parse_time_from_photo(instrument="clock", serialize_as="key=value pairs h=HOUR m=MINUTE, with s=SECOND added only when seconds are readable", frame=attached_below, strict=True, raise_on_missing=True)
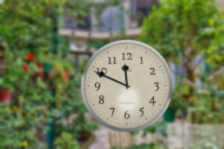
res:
h=11 m=49
